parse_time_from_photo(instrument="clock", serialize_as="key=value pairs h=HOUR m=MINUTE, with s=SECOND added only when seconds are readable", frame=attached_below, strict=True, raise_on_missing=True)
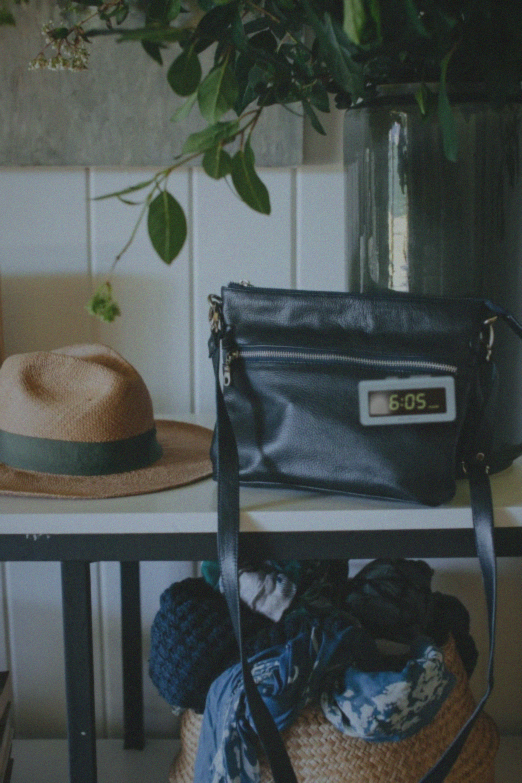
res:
h=6 m=5
